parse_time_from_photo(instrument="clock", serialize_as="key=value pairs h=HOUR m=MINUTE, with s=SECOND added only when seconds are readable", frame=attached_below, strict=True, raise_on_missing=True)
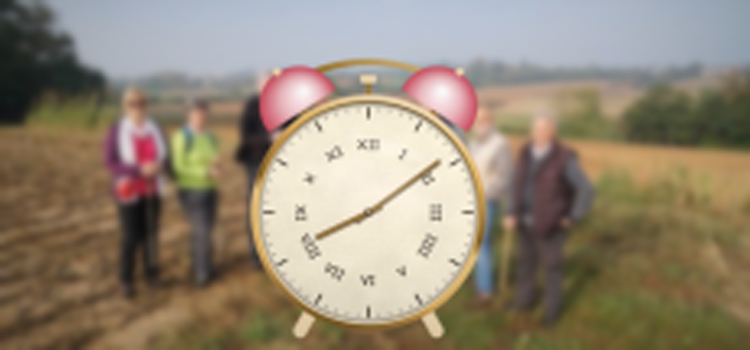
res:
h=8 m=9
